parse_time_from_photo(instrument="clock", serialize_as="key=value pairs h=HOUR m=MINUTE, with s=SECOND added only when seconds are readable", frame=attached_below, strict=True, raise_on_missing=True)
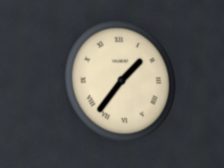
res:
h=1 m=37
